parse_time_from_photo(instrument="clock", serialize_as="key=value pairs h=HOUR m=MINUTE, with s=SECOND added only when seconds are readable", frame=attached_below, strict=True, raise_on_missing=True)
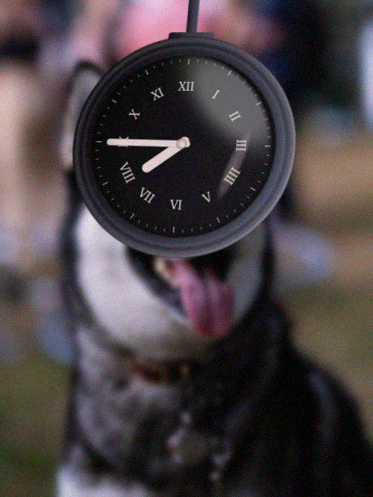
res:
h=7 m=45
